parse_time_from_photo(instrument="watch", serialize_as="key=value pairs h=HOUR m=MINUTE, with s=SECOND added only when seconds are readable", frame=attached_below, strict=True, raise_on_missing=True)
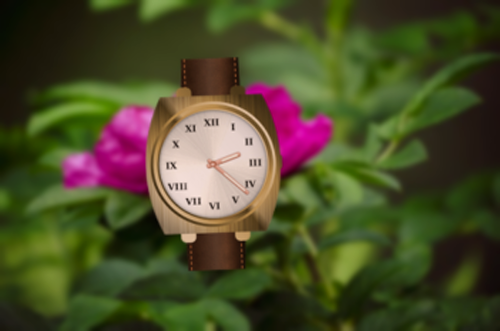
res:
h=2 m=22
